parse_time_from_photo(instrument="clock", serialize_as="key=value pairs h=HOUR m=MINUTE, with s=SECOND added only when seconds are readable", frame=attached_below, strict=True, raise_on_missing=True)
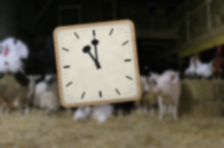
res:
h=11 m=0
